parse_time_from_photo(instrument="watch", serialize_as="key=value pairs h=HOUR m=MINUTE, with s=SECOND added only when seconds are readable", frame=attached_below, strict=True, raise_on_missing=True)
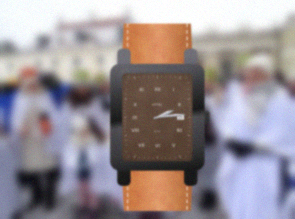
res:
h=2 m=14
